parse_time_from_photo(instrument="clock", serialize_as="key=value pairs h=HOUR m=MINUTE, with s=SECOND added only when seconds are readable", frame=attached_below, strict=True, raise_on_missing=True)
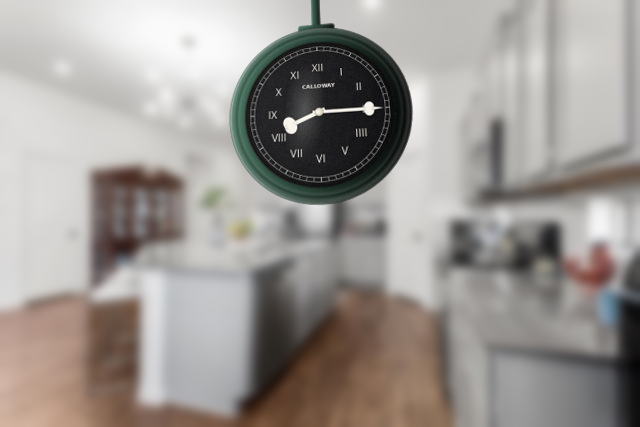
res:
h=8 m=15
